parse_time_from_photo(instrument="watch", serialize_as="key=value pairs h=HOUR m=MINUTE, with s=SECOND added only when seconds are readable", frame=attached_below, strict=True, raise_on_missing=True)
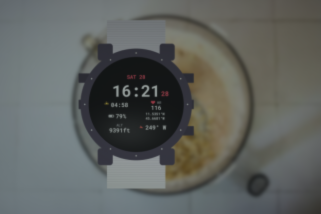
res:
h=16 m=21
